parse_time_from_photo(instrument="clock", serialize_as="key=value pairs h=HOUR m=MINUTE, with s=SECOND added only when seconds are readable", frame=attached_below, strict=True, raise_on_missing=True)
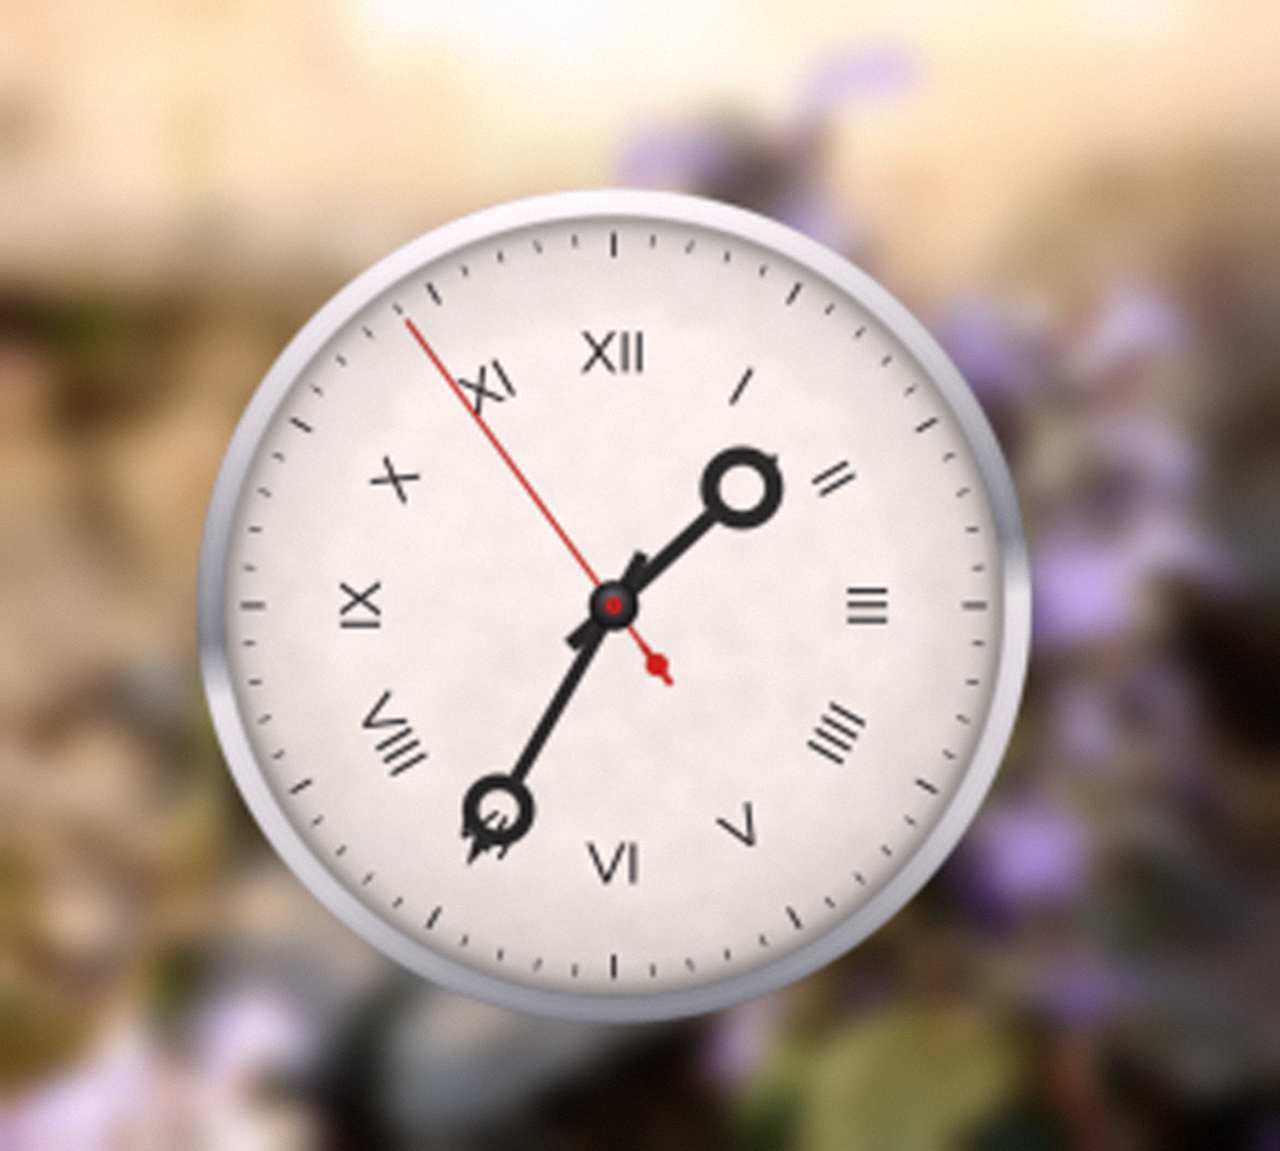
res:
h=1 m=34 s=54
